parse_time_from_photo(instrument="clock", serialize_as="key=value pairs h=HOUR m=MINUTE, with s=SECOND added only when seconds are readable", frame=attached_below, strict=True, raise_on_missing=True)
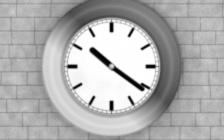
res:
h=10 m=21
